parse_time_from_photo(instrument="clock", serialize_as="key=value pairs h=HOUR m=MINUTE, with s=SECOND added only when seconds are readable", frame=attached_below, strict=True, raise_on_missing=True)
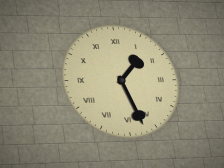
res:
h=1 m=27
